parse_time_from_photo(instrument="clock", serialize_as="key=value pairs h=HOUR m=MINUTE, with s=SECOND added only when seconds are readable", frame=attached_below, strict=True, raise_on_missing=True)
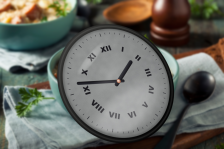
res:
h=1 m=47
